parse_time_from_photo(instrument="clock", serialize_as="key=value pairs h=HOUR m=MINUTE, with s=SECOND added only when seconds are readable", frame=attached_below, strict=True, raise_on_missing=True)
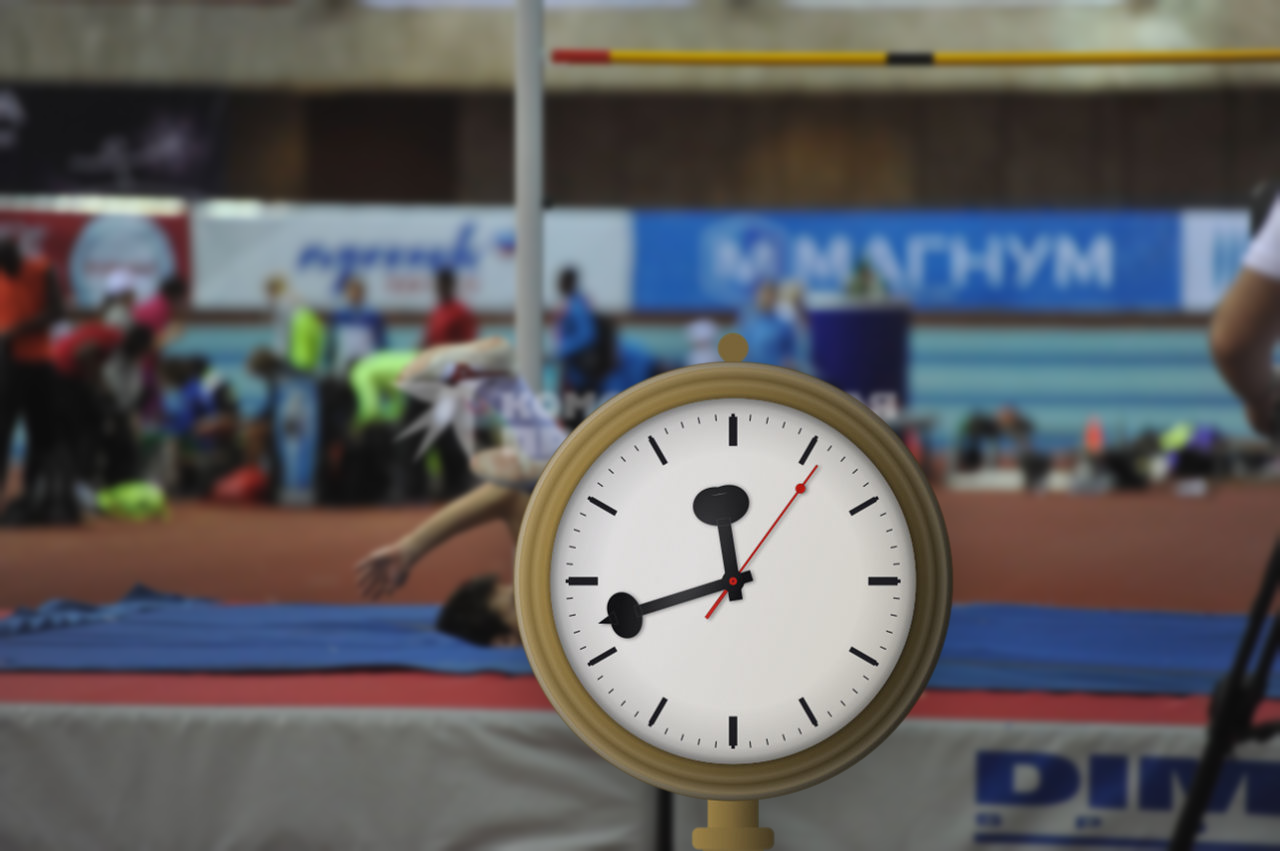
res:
h=11 m=42 s=6
